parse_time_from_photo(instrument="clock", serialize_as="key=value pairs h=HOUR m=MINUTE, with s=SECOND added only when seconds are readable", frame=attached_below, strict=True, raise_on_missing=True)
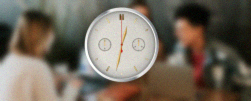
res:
h=12 m=32
